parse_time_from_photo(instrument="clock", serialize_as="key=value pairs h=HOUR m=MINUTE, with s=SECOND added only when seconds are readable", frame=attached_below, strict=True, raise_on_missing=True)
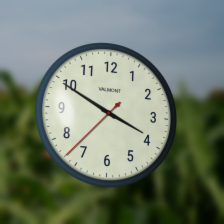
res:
h=3 m=49 s=37
